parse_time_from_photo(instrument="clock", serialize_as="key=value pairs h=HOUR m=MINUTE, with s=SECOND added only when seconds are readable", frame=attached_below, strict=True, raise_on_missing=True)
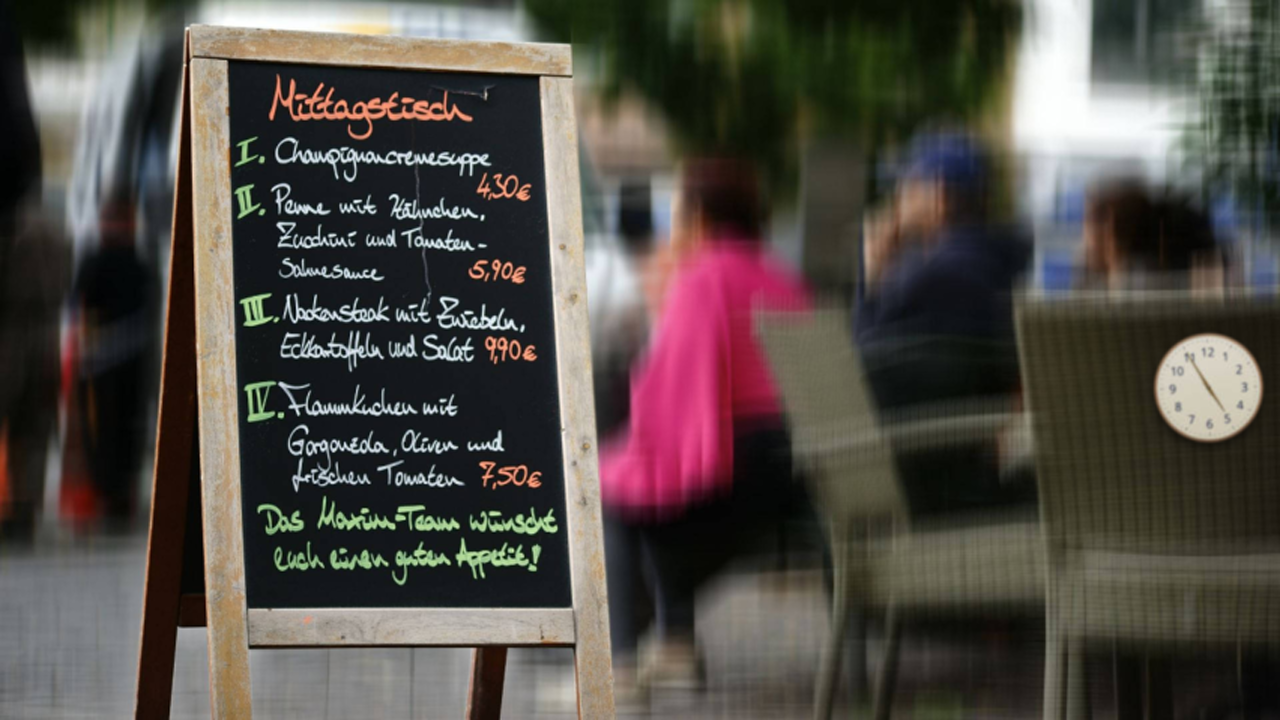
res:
h=4 m=55
